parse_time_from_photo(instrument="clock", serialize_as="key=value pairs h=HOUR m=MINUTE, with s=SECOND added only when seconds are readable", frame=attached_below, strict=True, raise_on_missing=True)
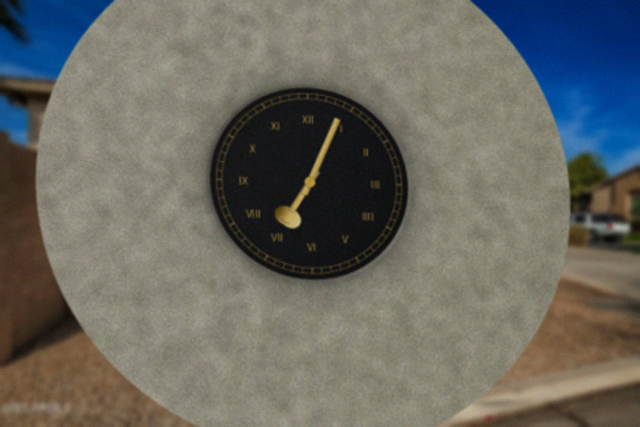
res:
h=7 m=4
